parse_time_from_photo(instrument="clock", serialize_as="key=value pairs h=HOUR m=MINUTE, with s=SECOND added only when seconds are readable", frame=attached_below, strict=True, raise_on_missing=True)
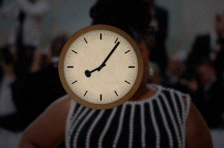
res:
h=8 m=6
